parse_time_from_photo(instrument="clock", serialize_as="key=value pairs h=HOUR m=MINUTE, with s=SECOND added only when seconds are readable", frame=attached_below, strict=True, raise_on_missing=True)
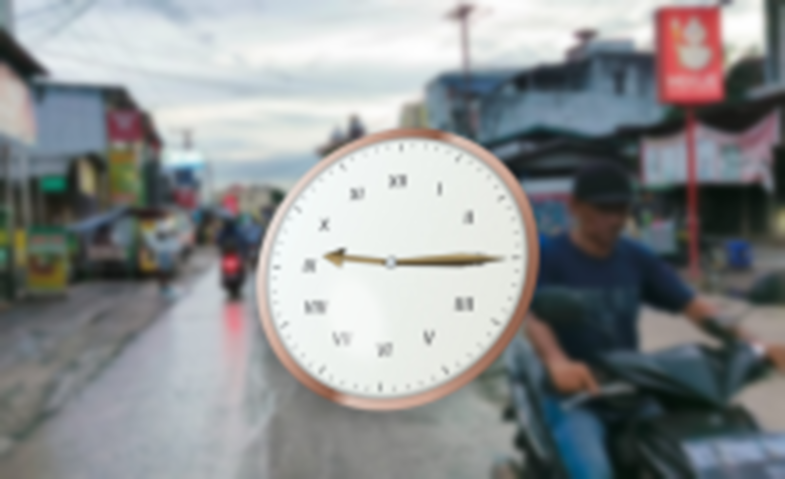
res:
h=9 m=15
